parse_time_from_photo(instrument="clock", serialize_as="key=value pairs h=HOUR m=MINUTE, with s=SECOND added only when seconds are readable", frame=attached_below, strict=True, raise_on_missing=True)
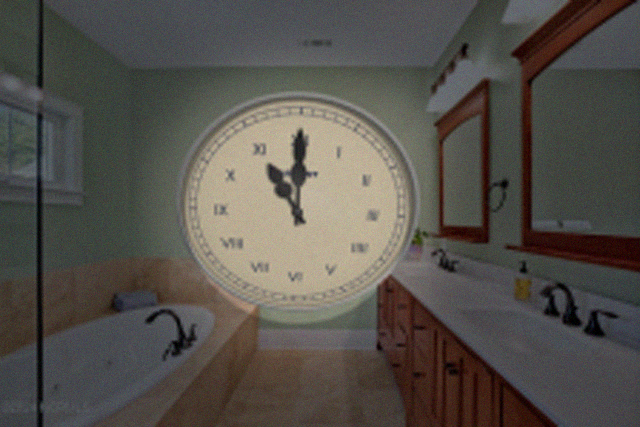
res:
h=11 m=0
